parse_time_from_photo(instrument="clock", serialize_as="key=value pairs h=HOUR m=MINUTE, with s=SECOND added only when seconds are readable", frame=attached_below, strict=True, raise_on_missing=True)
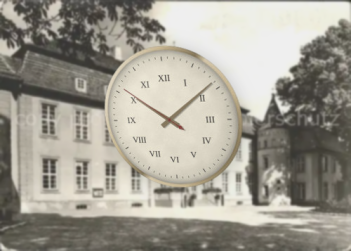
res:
h=10 m=8 s=51
